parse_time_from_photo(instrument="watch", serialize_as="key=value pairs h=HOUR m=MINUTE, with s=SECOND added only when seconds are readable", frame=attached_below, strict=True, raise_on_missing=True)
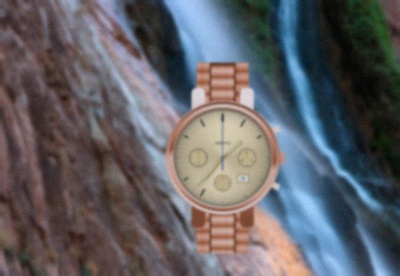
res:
h=1 m=37
